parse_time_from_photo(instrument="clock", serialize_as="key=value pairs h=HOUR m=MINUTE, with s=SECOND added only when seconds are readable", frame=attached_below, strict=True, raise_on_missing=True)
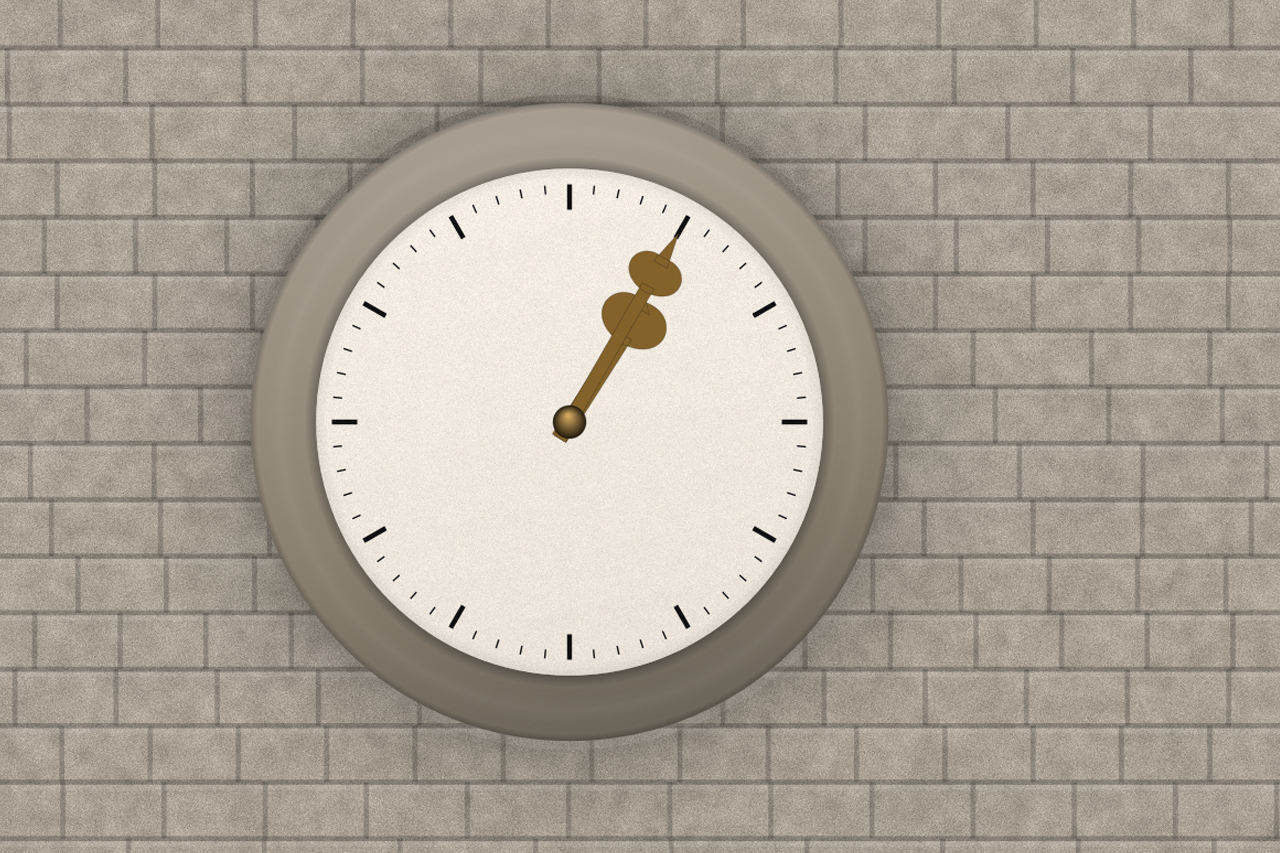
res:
h=1 m=5
